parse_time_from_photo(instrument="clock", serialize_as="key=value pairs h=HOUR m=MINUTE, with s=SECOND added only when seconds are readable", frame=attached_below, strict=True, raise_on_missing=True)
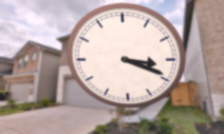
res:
h=3 m=19
